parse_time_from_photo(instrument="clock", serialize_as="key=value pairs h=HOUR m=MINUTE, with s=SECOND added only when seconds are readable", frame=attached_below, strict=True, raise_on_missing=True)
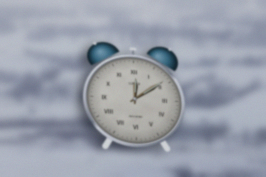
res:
h=12 m=9
